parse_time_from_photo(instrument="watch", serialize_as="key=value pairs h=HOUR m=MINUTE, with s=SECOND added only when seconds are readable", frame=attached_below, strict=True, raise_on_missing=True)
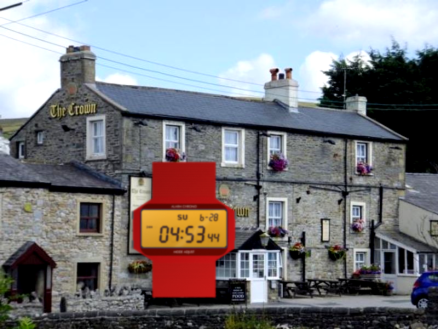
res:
h=4 m=53 s=44
